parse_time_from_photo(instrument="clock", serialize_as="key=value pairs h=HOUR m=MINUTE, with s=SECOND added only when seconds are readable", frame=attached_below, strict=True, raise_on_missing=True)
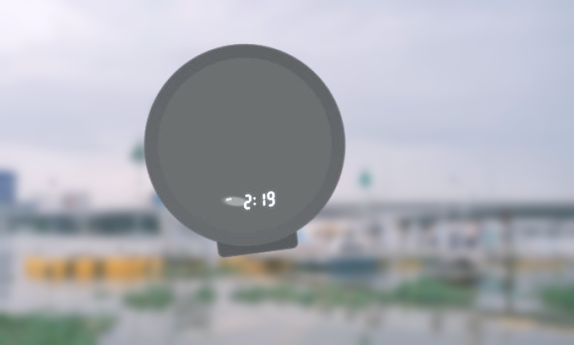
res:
h=2 m=19
